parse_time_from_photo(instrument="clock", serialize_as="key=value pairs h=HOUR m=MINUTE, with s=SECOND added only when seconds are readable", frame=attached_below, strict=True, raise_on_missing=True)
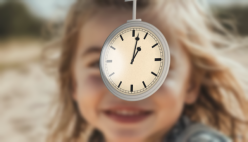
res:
h=1 m=2
